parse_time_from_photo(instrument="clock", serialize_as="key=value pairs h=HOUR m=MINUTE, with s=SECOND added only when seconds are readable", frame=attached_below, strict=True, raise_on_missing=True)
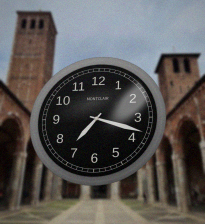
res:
h=7 m=18
